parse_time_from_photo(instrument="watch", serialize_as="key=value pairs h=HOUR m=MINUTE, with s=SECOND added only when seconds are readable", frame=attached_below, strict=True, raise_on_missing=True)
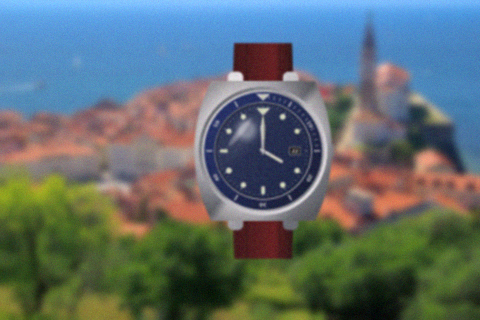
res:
h=4 m=0
